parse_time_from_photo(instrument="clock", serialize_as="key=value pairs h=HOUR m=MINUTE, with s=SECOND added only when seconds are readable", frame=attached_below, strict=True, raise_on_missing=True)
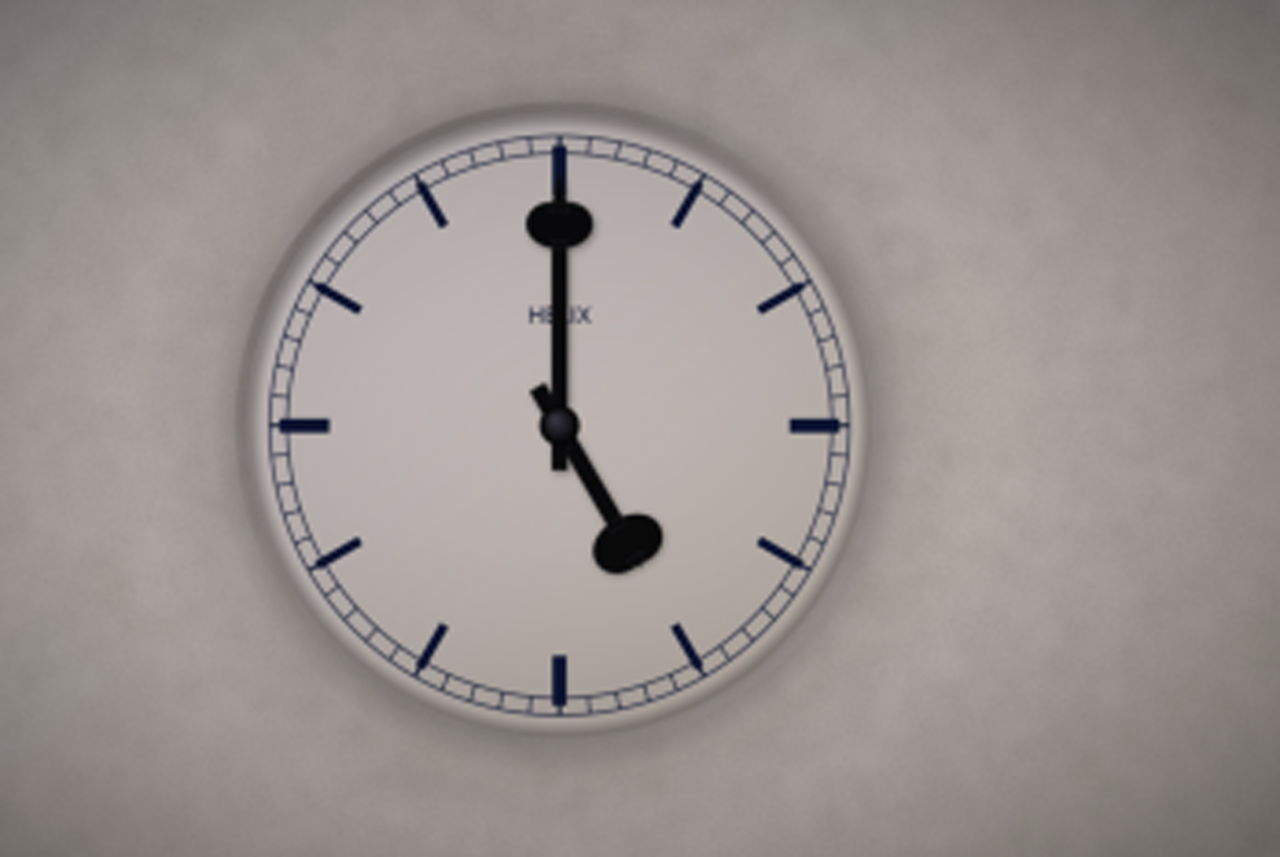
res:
h=5 m=0
